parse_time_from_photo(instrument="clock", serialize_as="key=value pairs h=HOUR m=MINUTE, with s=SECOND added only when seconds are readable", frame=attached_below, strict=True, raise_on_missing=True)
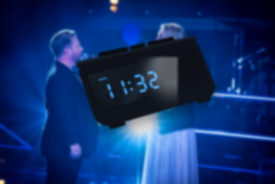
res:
h=11 m=32
